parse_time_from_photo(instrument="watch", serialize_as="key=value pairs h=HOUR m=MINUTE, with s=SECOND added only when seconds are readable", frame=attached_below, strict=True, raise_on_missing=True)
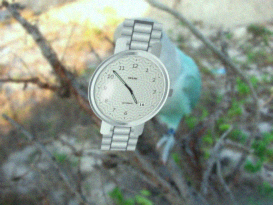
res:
h=4 m=52
